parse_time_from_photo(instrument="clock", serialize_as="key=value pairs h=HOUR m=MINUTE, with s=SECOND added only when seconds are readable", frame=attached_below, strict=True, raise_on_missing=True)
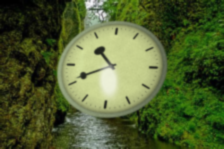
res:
h=10 m=41
